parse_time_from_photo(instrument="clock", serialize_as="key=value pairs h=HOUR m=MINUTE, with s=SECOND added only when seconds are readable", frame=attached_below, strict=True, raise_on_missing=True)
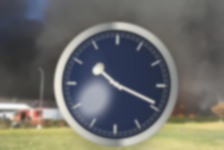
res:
h=10 m=19
